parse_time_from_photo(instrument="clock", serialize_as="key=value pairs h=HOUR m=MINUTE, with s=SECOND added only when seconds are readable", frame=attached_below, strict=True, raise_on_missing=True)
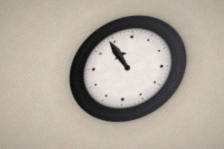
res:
h=10 m=54
